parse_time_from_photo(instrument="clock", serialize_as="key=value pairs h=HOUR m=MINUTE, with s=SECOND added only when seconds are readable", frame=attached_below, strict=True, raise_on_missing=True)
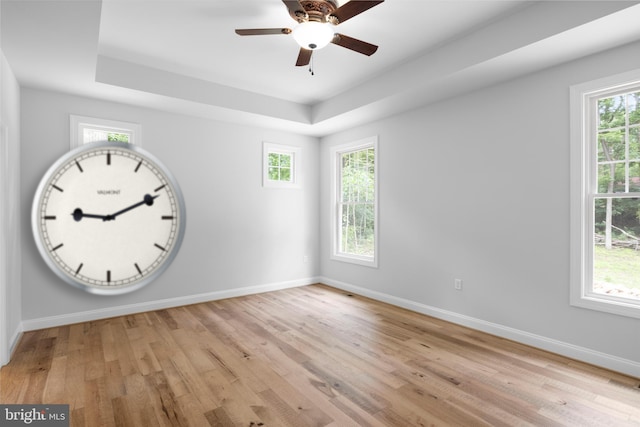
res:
h=9 m=11
